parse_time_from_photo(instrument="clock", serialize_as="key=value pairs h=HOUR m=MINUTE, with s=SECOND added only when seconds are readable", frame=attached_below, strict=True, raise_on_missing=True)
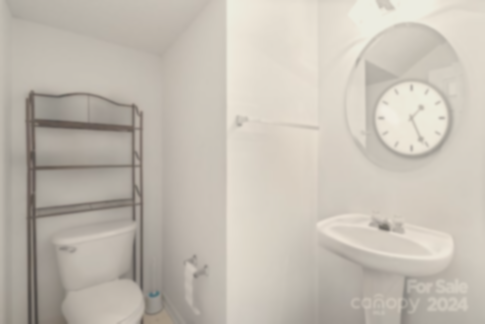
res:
h=1 m=26
